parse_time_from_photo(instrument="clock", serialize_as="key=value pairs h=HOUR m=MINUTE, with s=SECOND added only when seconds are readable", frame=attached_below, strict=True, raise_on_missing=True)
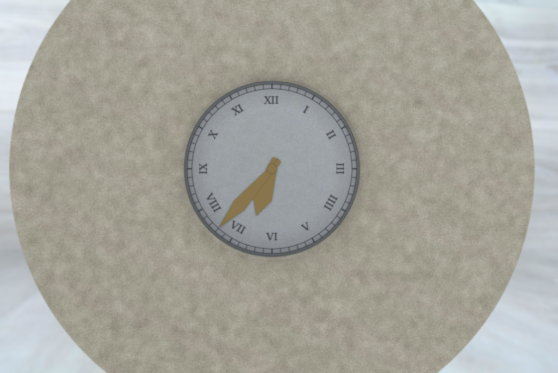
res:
h=6 m=37
